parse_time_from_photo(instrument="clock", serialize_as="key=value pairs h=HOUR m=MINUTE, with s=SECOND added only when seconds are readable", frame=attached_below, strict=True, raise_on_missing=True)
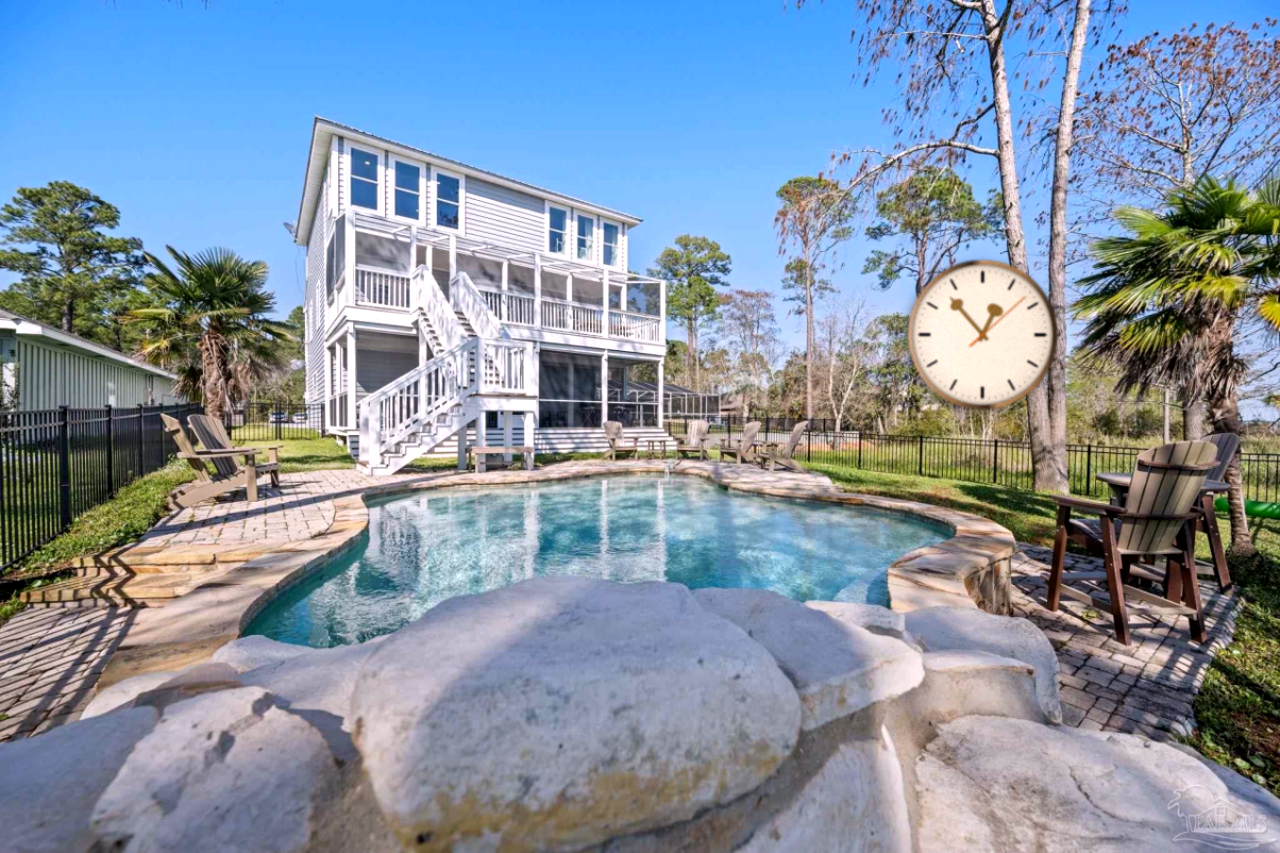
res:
h=12 m=53 s=8
